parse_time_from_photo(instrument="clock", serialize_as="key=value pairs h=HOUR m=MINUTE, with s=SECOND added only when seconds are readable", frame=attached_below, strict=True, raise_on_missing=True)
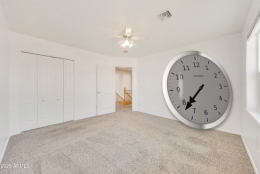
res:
h=7 m=38
